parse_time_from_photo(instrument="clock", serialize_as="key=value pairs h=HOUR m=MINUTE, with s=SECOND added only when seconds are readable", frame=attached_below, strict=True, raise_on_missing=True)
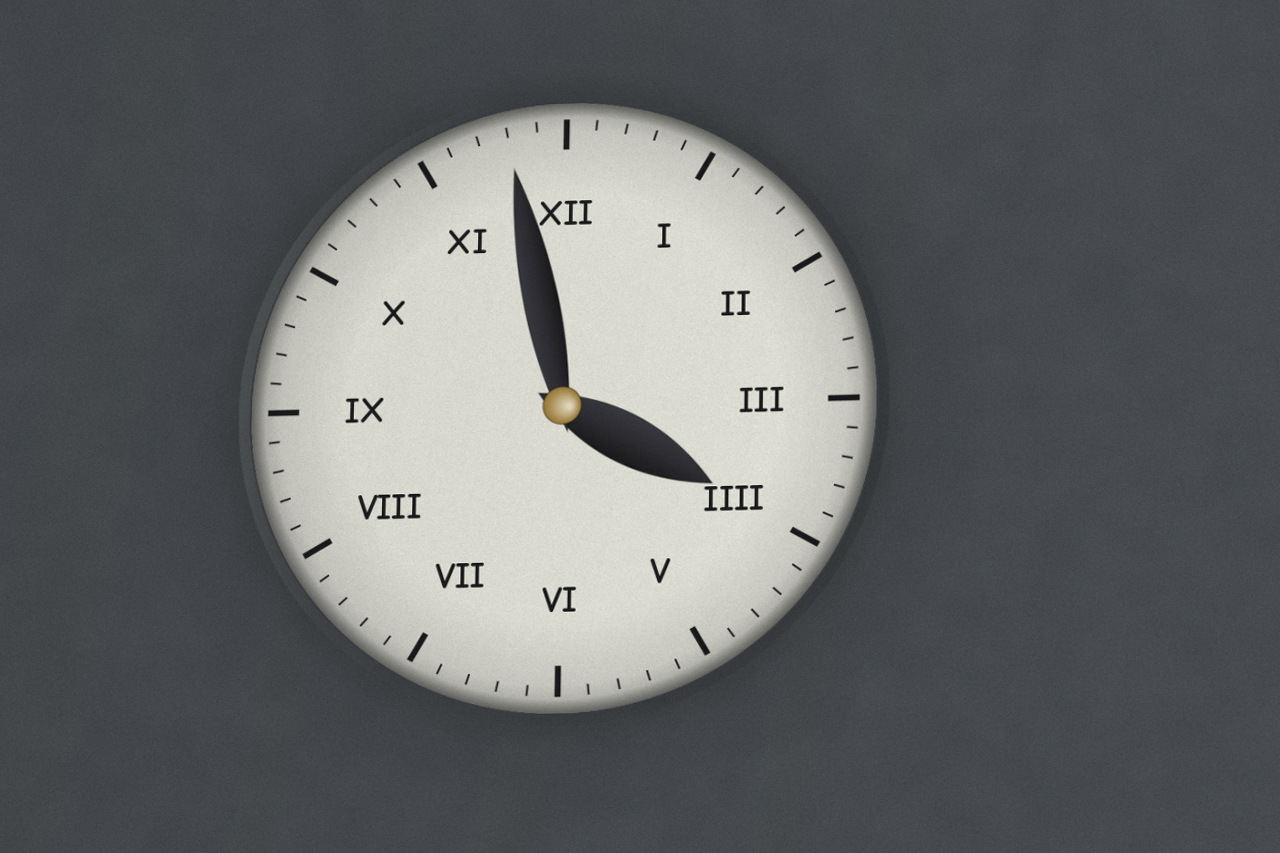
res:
h=3 m=58
